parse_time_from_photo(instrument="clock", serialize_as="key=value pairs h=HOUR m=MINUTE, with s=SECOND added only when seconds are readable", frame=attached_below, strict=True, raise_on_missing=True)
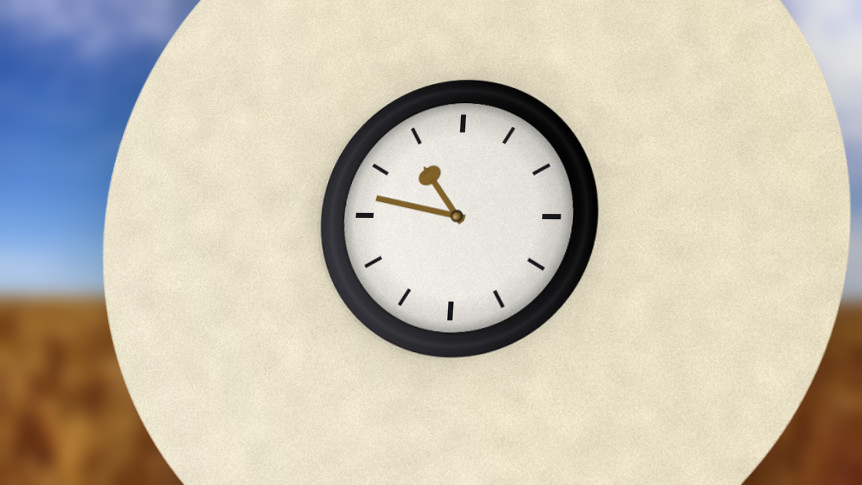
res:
h=10 m=47
